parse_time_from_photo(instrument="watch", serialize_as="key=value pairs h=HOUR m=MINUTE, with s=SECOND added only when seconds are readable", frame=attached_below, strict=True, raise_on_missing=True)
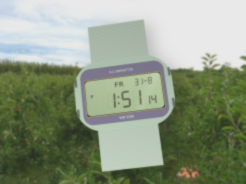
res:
h=1 m=51 s=14
